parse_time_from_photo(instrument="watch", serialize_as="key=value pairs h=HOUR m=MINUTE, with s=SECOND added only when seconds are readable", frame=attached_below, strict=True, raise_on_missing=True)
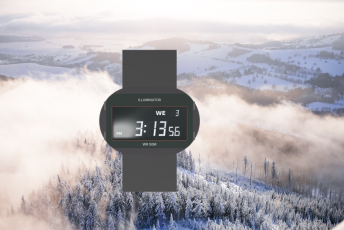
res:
h=3 m=13 s=56
